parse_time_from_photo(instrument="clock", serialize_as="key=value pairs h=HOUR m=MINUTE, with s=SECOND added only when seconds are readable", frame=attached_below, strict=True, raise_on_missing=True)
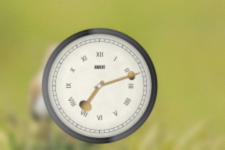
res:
h=7 m=12
